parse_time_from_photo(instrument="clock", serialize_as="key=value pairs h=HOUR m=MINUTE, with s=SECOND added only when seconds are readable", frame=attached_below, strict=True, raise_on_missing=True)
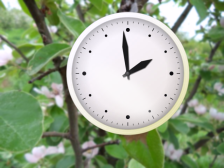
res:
h=1 m=59
